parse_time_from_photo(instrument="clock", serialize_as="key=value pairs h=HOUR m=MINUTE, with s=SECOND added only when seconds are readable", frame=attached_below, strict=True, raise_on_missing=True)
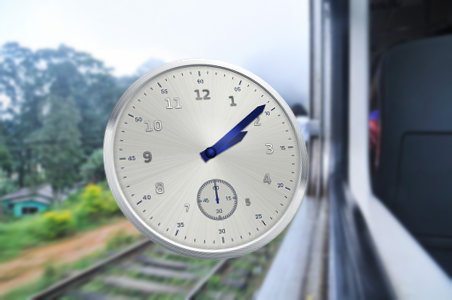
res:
h=2 m=9
